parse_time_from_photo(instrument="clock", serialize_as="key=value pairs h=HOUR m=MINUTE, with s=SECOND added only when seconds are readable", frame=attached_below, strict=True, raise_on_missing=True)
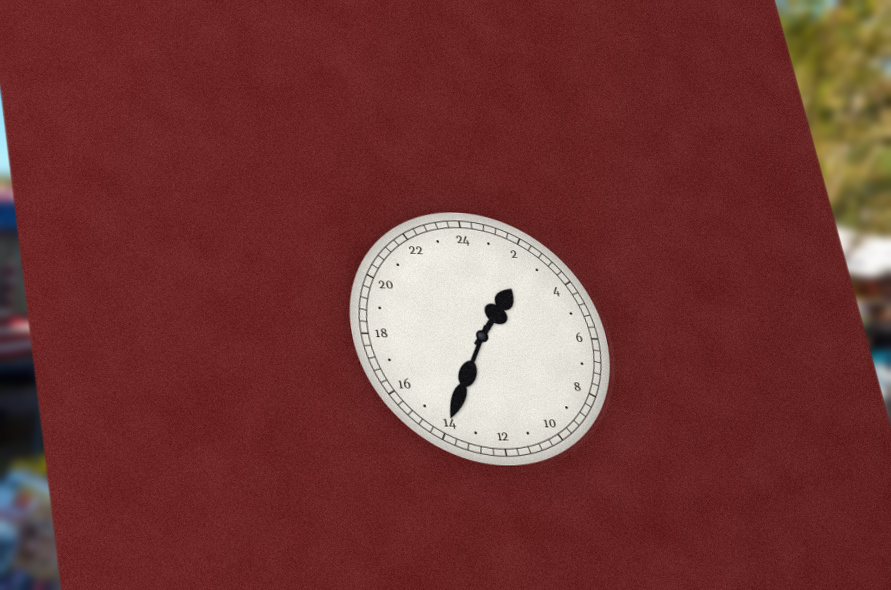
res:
h=2 m=35
